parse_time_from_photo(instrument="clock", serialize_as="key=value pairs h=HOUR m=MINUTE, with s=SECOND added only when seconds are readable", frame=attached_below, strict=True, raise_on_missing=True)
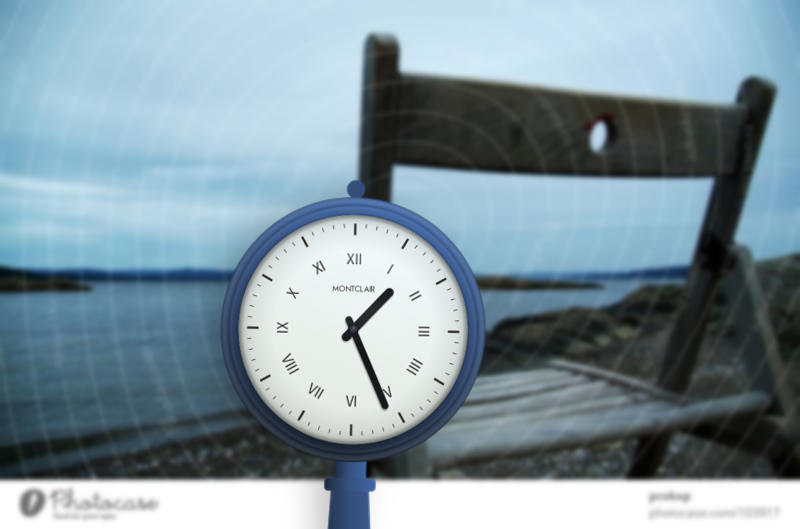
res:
h=1 m=26
